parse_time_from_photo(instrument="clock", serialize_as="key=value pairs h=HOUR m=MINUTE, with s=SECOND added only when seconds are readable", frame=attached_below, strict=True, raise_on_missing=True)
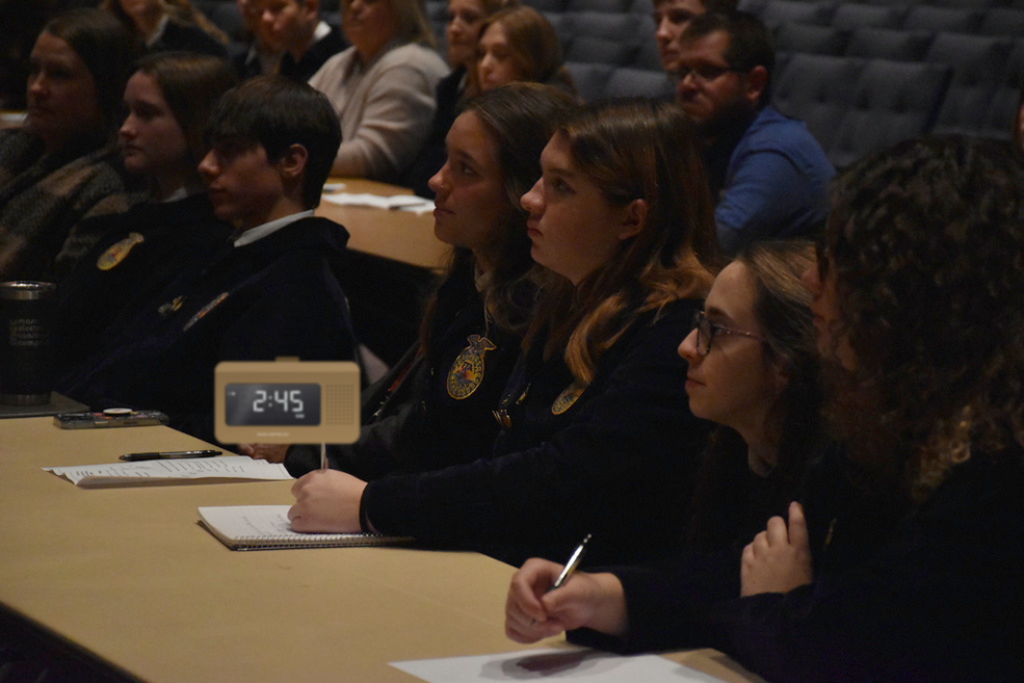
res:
h=2 m=45
